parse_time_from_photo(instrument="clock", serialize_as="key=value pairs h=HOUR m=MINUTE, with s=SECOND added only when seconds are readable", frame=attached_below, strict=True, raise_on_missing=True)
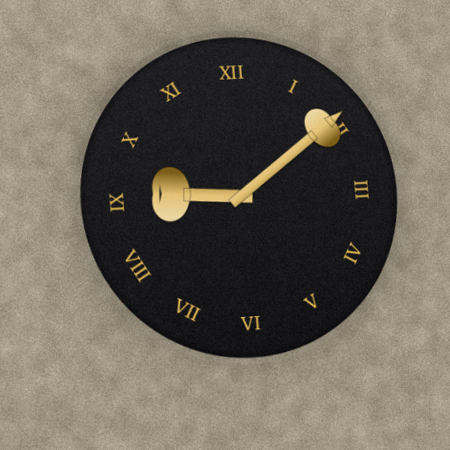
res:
h=9 m=9
